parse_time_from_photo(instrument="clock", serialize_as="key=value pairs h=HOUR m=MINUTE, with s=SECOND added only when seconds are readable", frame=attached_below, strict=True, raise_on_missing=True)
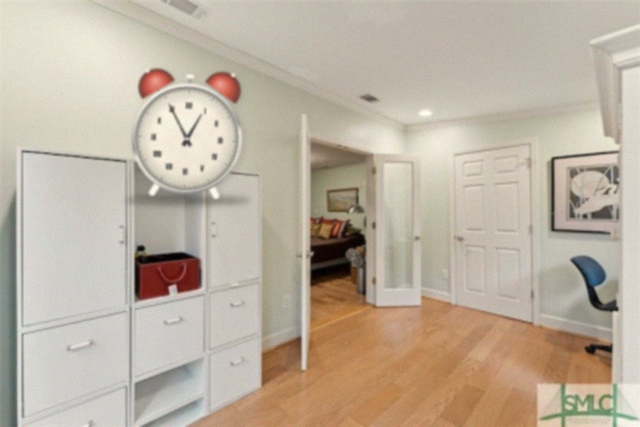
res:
h=12 m=55
